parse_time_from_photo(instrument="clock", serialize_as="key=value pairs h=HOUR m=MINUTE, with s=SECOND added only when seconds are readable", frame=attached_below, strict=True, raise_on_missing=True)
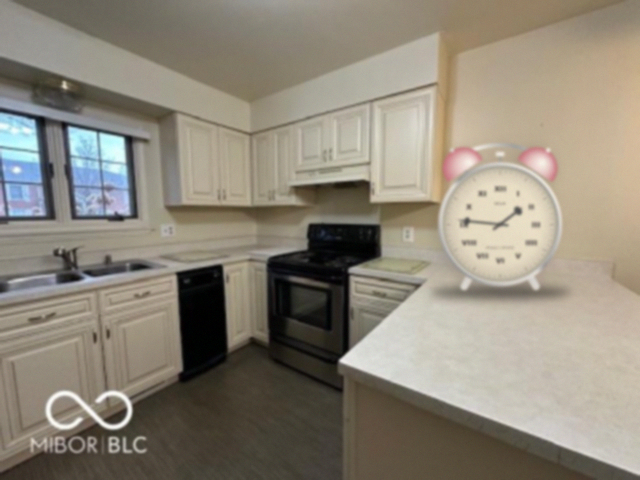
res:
h=1 m=46
